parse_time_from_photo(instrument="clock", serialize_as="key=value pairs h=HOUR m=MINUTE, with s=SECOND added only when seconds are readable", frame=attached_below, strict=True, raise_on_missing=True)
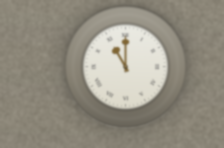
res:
h=11 m=0
